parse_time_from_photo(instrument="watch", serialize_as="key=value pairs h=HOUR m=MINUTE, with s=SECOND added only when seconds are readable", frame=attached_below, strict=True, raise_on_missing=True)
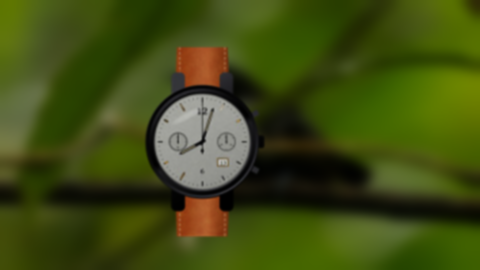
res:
h=8 m=3
